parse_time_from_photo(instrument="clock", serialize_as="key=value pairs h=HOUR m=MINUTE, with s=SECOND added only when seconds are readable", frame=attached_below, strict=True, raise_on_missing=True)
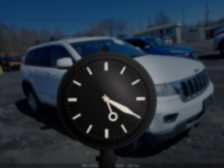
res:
h=5 m=20
